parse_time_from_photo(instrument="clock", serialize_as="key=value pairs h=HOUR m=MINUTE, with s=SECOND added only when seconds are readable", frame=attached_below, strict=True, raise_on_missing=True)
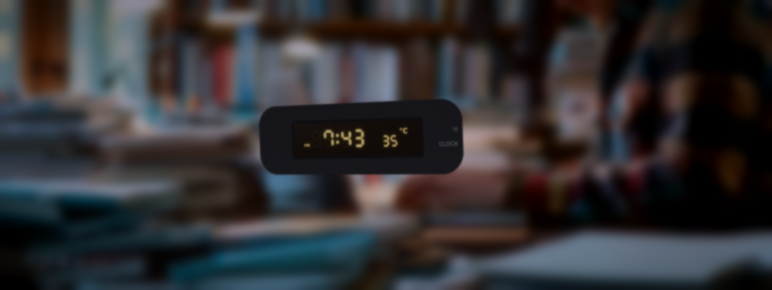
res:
h=7 m=43
